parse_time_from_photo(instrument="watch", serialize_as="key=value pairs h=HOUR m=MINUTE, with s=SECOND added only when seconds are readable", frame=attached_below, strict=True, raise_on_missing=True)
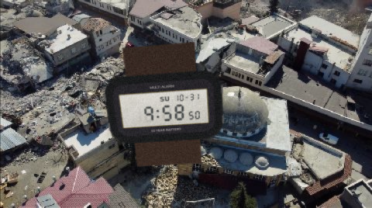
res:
h=9 m=58
